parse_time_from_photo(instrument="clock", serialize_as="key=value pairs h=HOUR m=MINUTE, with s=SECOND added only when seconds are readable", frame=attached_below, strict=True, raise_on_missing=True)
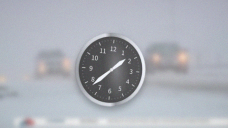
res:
h=1 m=38
